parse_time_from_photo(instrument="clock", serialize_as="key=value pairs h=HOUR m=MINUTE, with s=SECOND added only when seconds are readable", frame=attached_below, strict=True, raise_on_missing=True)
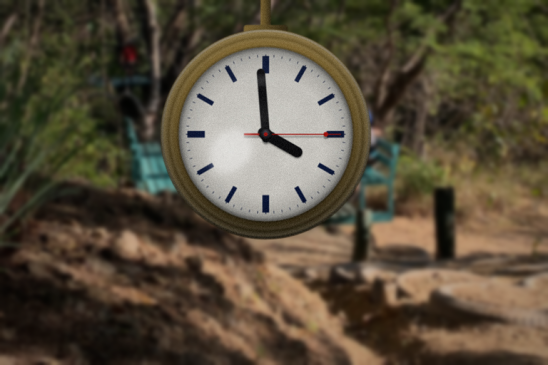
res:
h=3 m=59 s=15
